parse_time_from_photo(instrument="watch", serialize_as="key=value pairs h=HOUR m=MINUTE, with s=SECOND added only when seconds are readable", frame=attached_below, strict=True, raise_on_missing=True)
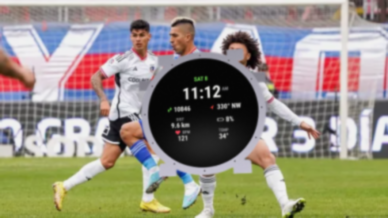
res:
h=11 m=12
